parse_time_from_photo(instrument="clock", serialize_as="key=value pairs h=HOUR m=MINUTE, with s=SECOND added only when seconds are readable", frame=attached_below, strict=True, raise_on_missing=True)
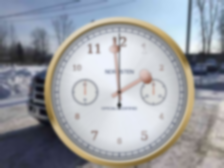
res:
h=1 m=59
